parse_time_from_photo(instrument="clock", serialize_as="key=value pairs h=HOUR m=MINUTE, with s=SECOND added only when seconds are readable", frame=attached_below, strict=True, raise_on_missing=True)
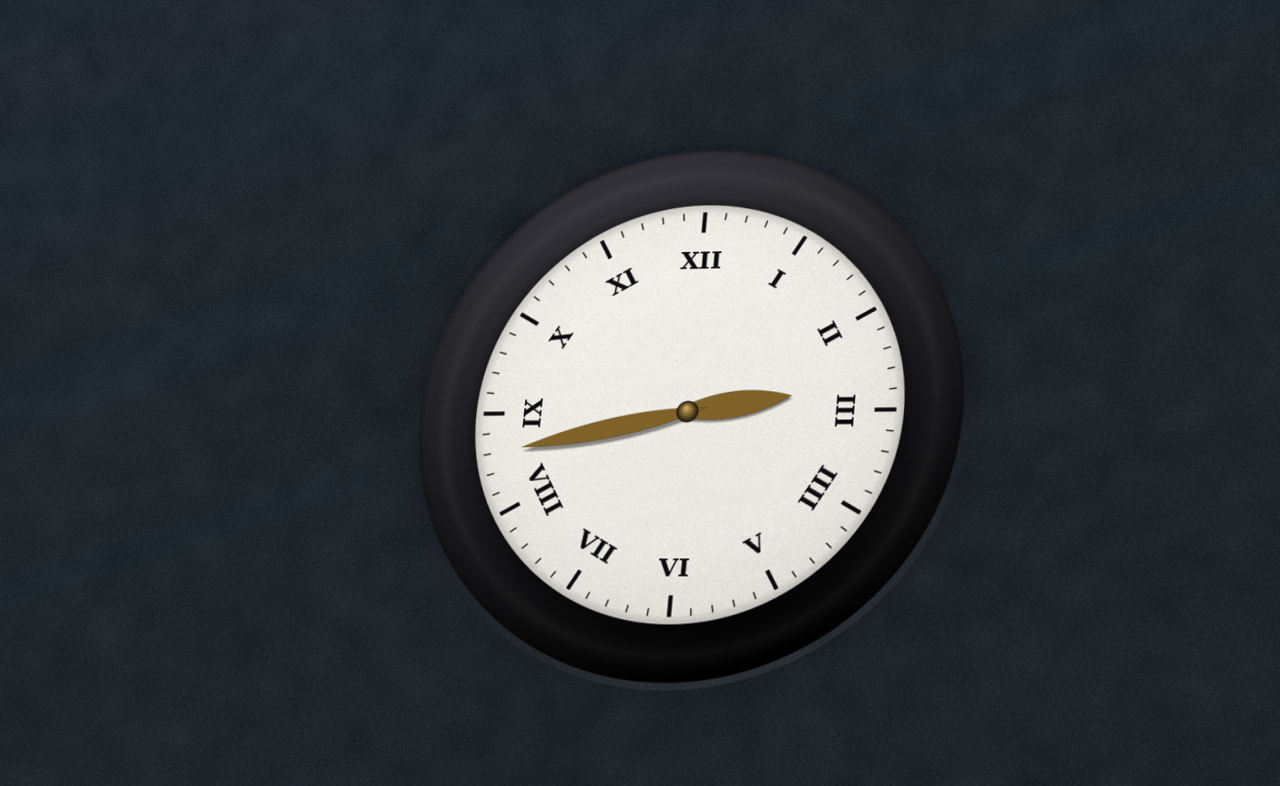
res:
h=2 m=43
